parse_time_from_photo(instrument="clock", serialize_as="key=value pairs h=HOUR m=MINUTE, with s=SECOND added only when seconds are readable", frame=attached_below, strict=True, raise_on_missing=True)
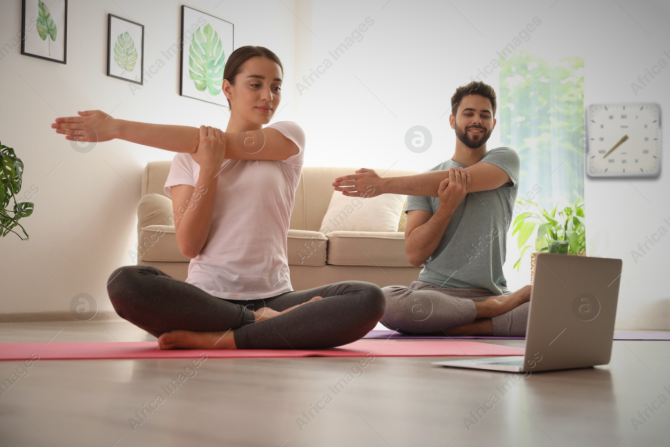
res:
h=7 m=38
